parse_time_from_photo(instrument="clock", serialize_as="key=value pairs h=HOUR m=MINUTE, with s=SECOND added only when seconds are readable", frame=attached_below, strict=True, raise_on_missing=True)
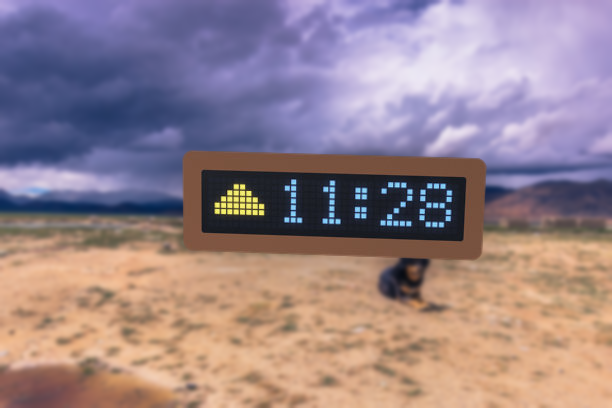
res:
h=11 m=28
